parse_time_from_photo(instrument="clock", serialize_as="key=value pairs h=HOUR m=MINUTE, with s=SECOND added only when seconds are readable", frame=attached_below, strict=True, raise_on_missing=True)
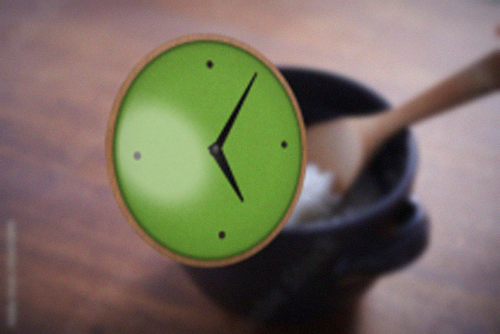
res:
h=5 m=6
